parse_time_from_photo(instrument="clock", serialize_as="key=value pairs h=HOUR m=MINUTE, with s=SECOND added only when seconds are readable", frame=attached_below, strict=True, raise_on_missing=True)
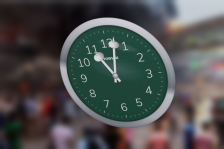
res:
h=11 m=2
